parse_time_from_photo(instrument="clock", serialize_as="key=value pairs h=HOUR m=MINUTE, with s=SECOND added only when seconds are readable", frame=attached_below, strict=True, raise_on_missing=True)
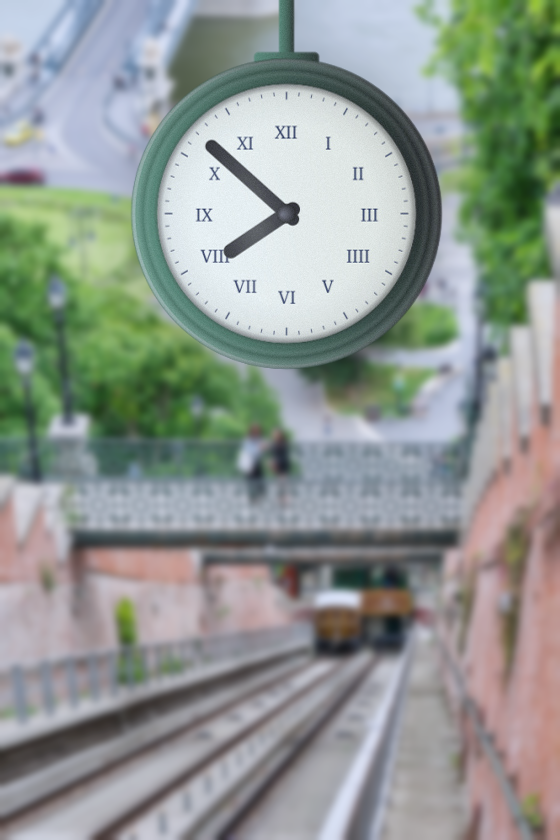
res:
h=7 m=52
